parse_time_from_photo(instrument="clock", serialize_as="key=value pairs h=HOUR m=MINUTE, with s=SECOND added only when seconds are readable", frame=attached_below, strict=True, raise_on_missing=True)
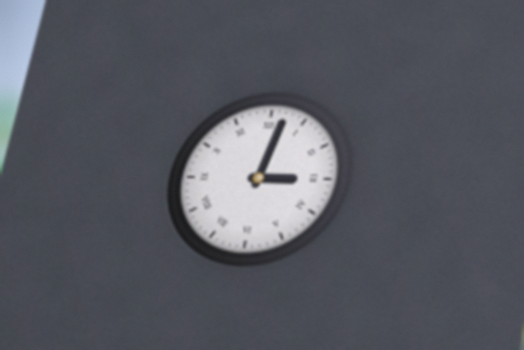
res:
h=3 m=2
